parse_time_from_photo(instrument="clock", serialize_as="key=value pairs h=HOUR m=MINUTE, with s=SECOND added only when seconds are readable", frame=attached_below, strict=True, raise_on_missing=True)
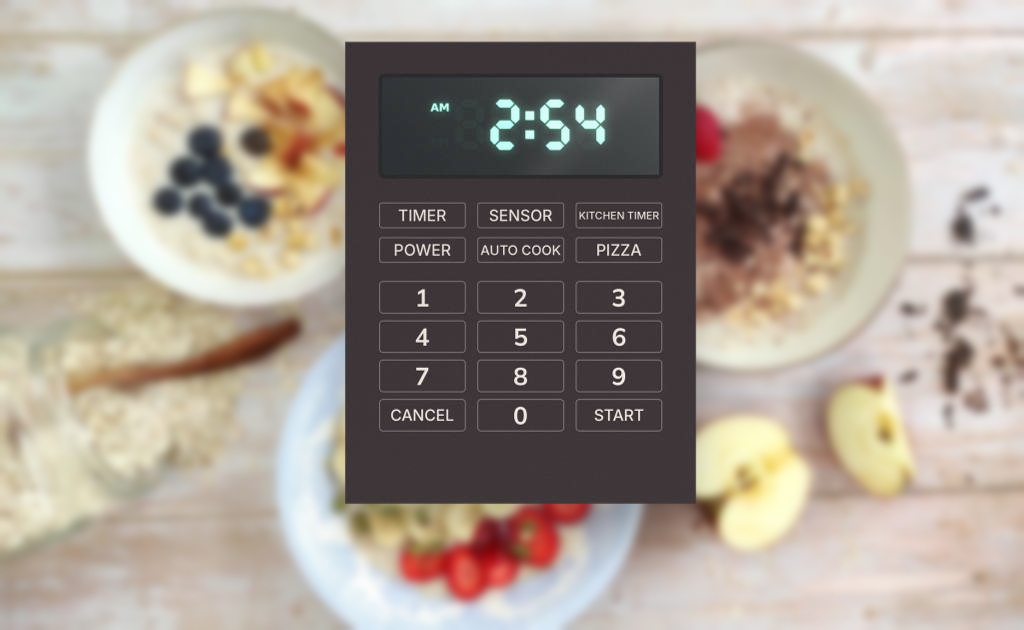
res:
h=2 m=54
